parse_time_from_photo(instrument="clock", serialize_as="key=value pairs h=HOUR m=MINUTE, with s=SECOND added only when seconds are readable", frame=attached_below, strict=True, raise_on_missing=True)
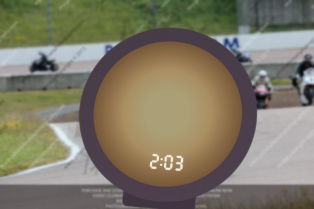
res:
h=2 m=3
